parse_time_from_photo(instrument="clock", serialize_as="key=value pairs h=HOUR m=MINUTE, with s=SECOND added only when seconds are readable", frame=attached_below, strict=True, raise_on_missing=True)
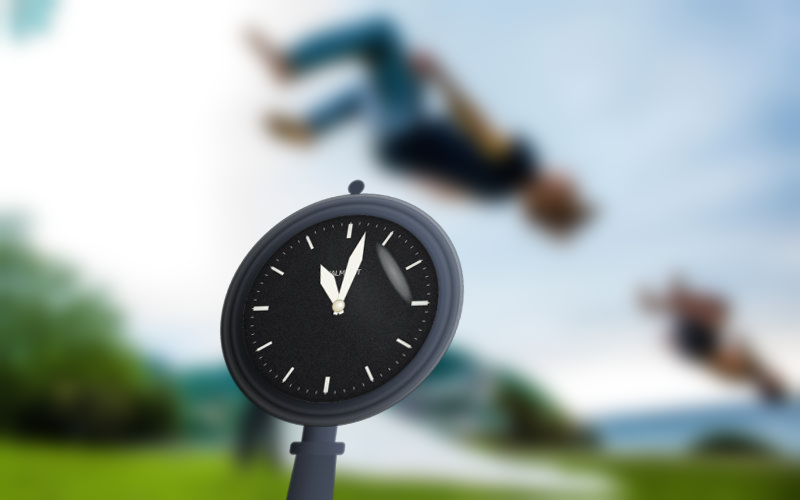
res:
h=11 m=2
